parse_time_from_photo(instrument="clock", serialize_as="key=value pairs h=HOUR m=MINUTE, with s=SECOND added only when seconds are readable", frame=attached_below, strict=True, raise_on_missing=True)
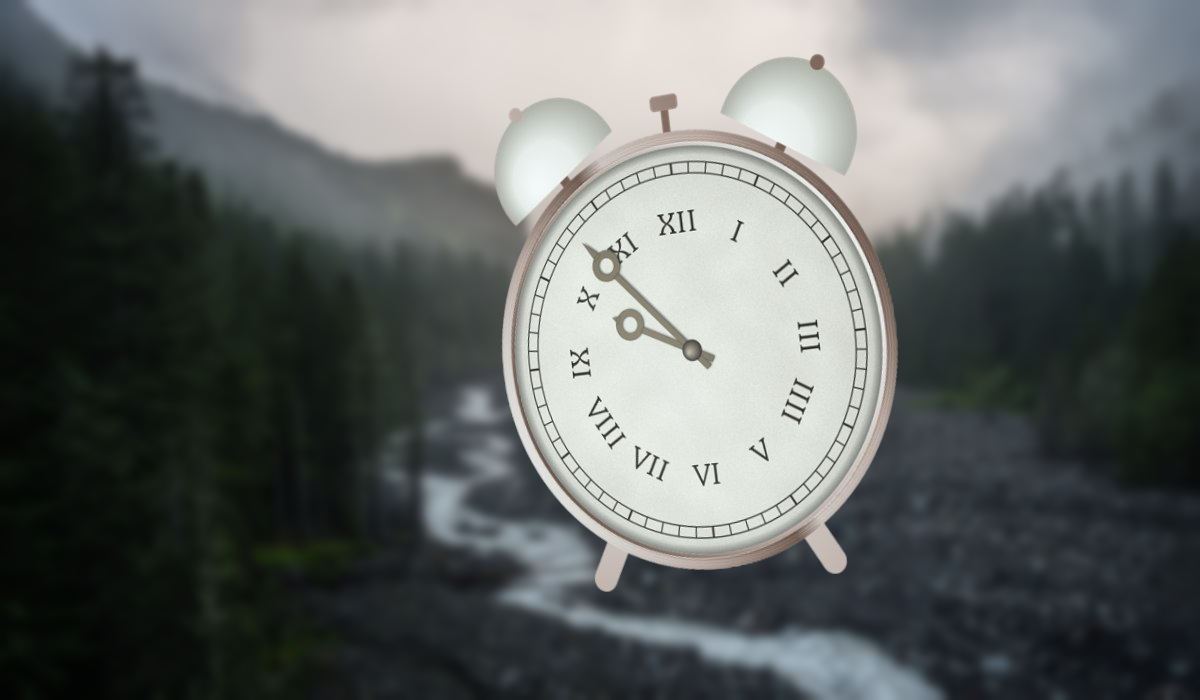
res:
h=9 m=53
